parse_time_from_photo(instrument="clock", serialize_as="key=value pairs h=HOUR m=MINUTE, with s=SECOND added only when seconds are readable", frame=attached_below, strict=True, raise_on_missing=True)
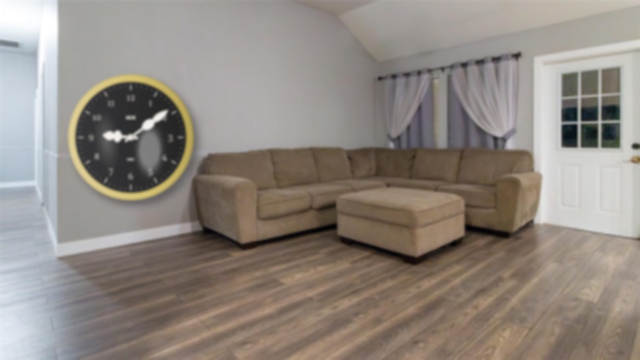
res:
h=9 m=9
